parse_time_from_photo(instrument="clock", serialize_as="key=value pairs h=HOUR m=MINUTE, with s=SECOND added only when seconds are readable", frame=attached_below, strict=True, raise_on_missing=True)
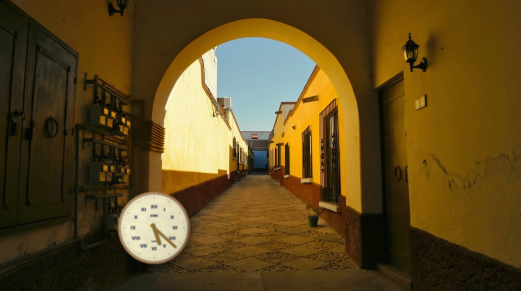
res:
h=5 m=22
